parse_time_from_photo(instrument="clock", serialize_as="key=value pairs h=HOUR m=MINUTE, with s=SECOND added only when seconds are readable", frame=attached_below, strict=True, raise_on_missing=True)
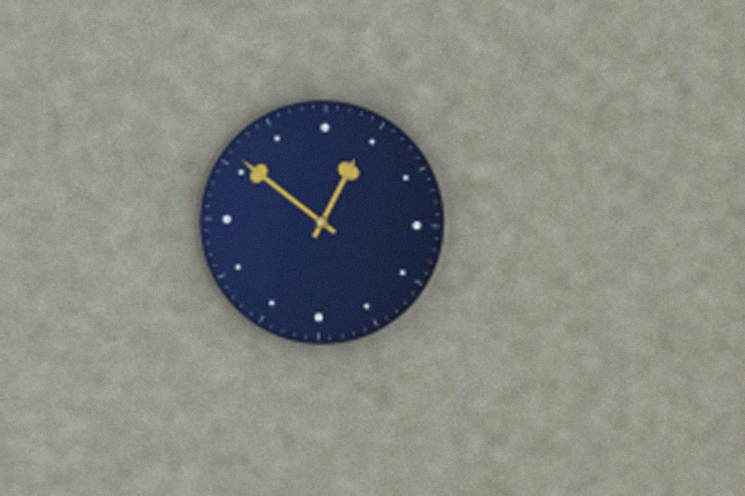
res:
h=12 m=51
